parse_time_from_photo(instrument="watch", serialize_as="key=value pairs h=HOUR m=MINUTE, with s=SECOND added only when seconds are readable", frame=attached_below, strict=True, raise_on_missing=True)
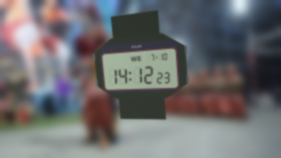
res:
h=14 m=12 s=23
